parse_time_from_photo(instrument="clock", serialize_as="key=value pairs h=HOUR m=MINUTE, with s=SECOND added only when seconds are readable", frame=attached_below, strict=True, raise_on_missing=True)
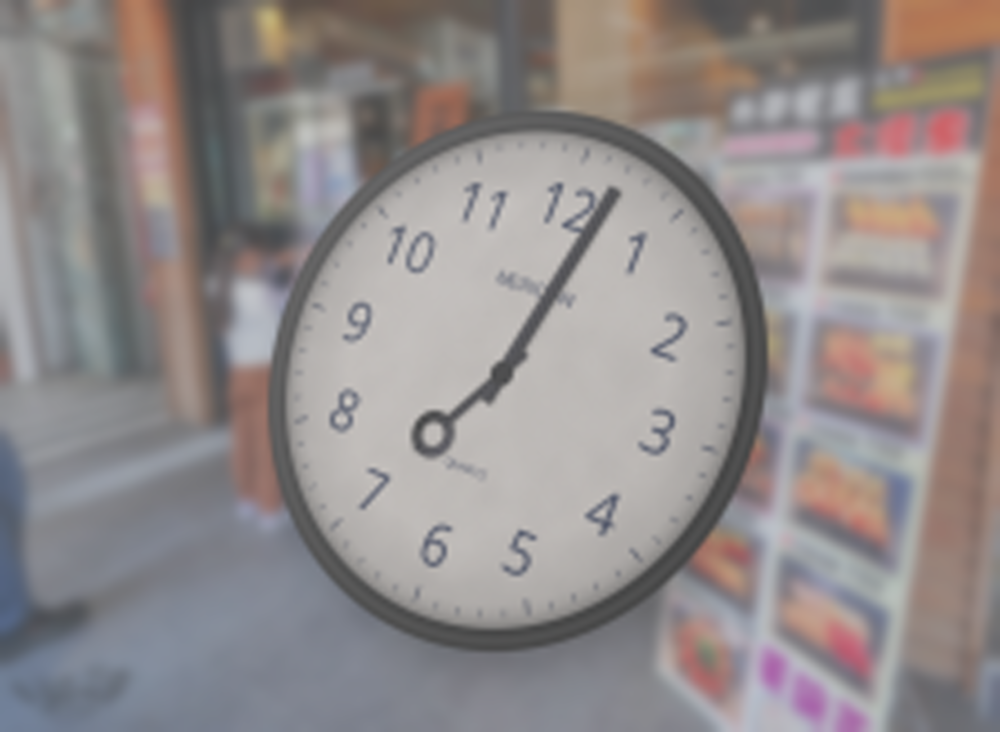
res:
h=7 m=2
